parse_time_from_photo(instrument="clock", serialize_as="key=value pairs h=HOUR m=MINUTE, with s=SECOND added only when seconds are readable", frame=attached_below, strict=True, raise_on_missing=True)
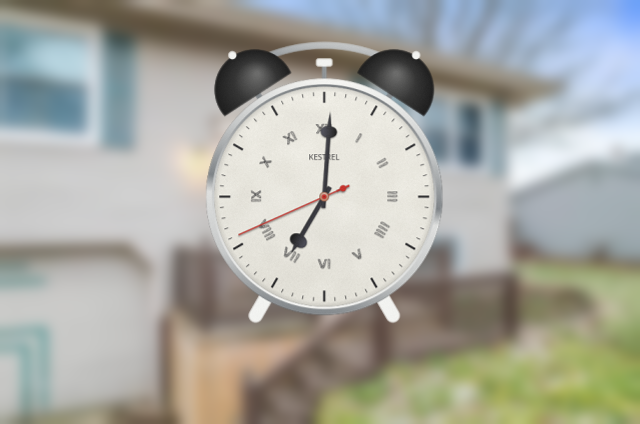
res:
h=7 m=0 s=41
